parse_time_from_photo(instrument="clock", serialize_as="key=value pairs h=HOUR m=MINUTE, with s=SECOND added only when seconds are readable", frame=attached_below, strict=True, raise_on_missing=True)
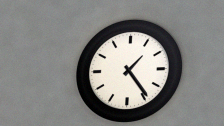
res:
h=1 m=24
